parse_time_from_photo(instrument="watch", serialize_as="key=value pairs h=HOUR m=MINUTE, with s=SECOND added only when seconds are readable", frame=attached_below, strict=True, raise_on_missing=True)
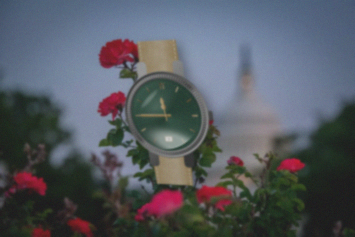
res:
h=11 m=45
